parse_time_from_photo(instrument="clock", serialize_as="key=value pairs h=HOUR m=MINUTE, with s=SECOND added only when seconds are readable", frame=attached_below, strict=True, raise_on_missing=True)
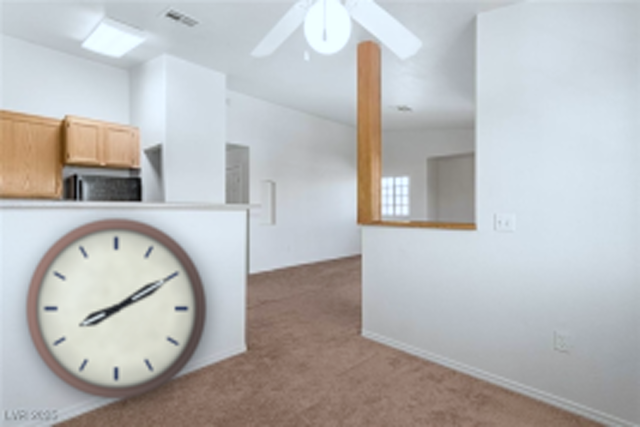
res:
h=8 m=10
